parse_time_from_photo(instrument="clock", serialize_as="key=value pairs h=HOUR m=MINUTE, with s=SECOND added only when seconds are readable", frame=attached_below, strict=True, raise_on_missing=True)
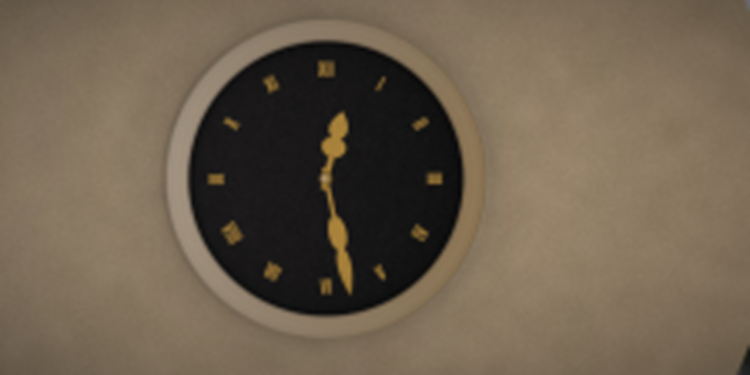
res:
h=12 m=28
